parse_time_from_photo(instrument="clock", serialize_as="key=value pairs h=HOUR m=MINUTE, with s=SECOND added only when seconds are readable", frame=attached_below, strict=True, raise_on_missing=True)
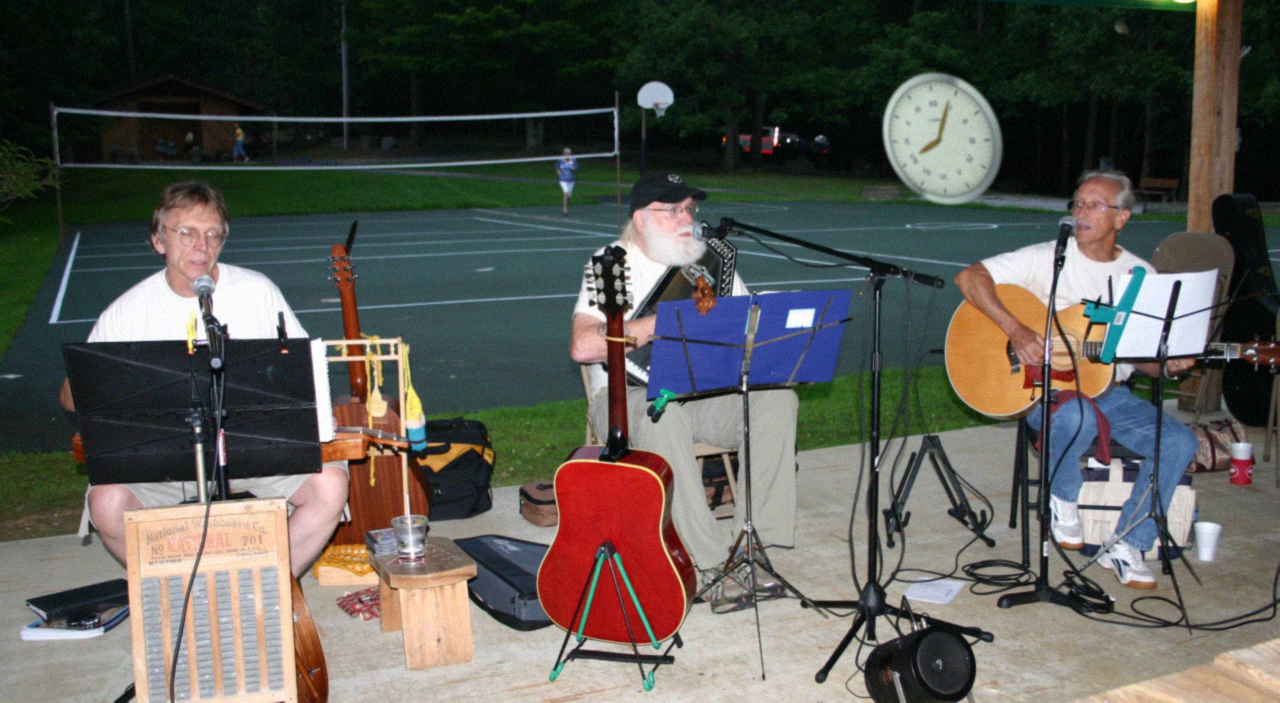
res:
h=8 m=4
